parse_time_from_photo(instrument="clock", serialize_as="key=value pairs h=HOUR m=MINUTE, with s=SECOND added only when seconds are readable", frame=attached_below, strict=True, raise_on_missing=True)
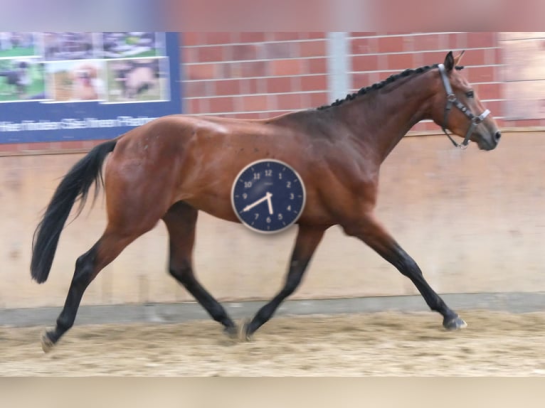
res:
h=5 m=40
